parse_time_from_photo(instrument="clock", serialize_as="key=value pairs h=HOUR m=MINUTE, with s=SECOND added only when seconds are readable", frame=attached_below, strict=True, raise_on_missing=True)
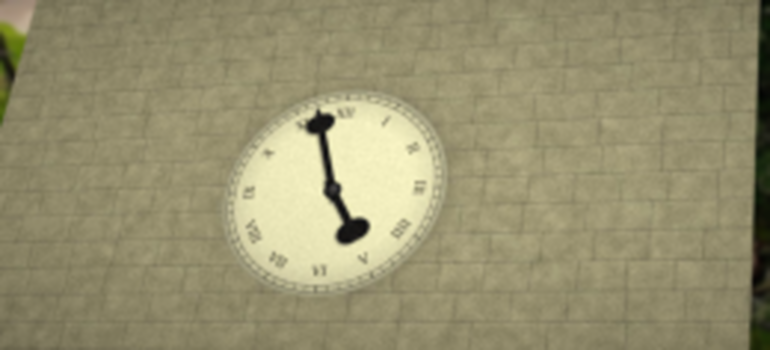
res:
h=4 m=57
